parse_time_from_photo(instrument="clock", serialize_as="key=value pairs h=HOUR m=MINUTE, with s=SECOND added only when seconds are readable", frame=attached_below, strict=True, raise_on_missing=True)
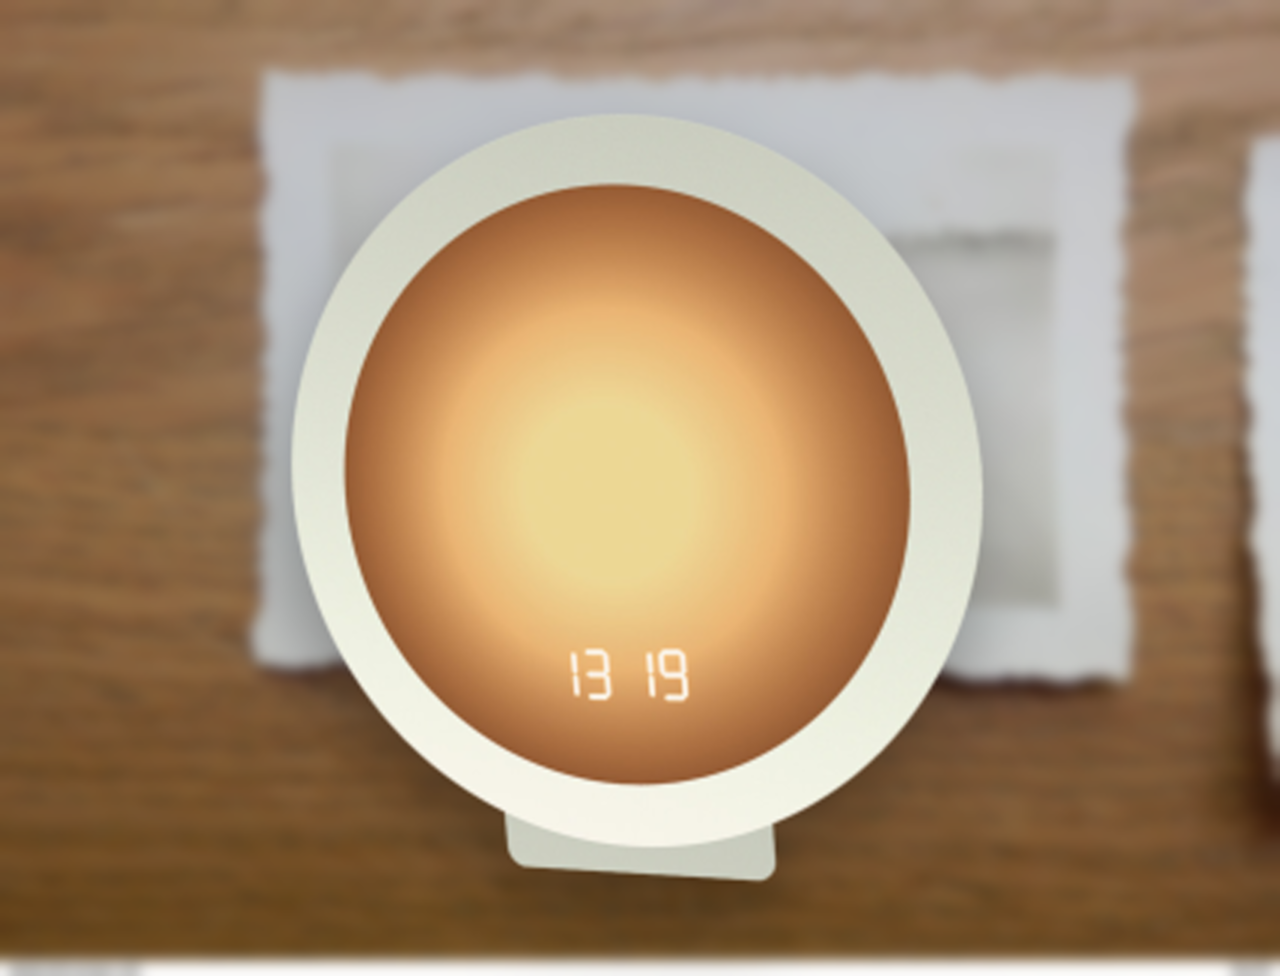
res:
h=13 m=19
